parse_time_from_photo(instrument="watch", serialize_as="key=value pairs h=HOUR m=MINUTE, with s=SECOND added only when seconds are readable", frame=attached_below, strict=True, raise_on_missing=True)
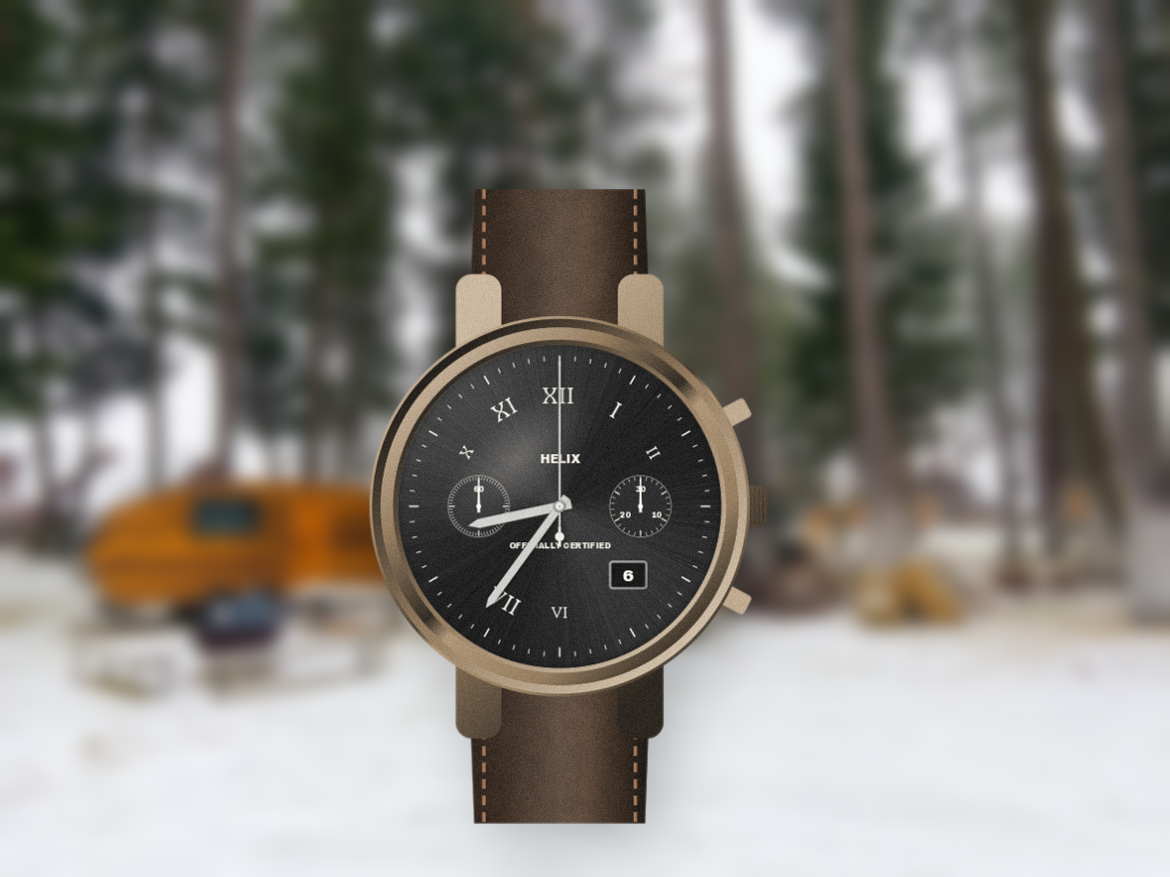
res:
h=8 m=36
